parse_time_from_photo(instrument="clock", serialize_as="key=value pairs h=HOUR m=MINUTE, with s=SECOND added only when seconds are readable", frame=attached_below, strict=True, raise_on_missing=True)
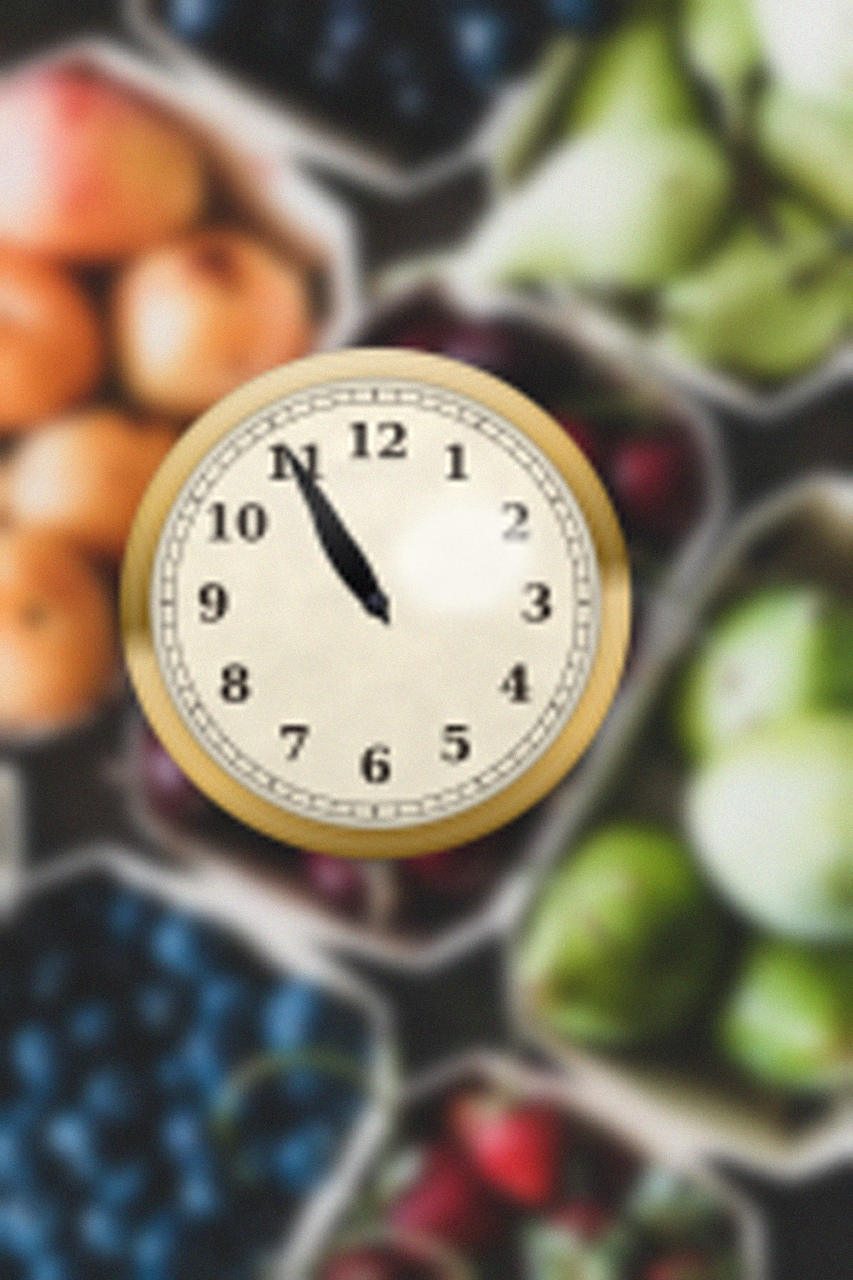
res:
h=10 m=55
